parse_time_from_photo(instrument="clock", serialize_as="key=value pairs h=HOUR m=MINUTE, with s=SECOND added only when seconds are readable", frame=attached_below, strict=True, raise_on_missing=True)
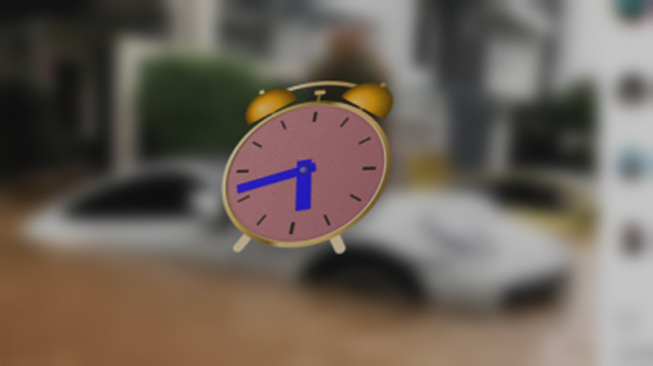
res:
h=5 m=42
